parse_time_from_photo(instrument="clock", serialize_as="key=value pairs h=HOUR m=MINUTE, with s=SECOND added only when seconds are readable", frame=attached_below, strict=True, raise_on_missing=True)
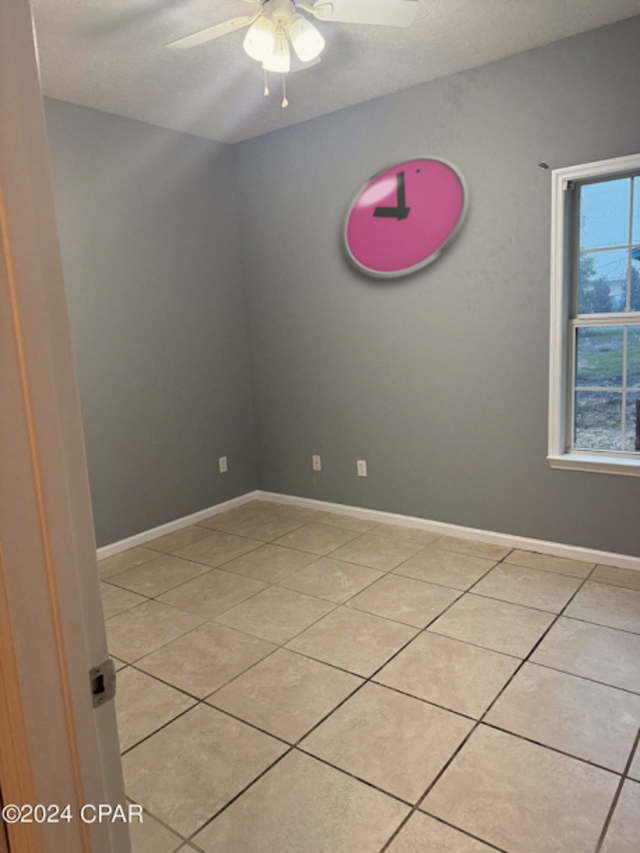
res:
h=8 m=56
